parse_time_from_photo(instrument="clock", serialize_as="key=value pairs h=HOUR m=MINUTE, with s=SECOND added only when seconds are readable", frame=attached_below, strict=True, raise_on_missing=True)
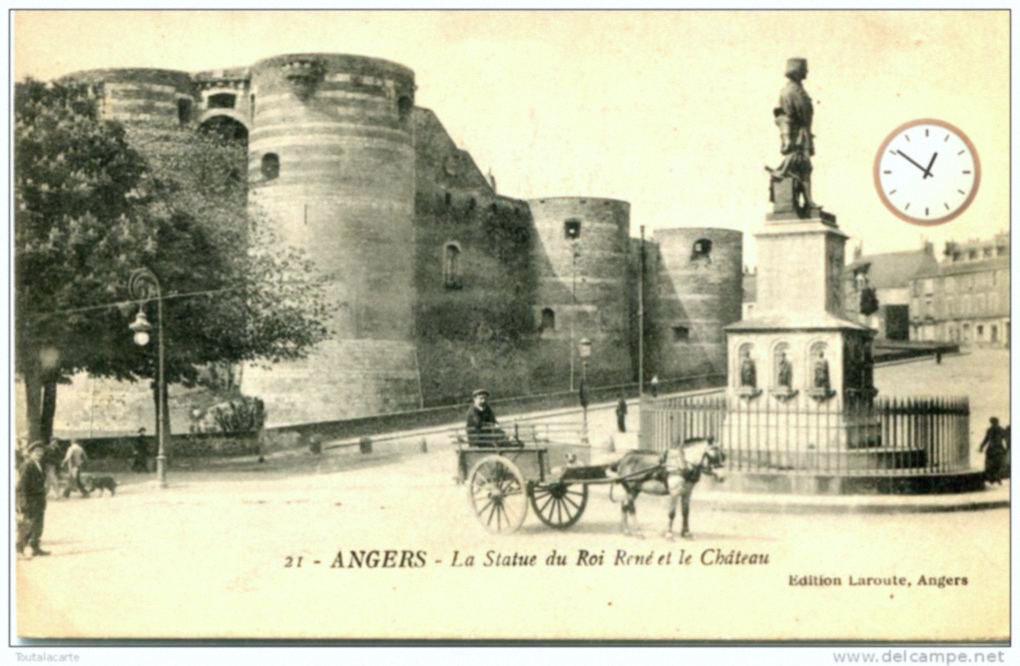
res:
h=12 m=51
